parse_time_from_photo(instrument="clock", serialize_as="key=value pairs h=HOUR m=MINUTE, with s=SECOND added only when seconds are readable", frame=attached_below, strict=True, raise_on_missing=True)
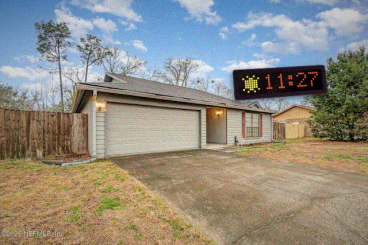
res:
h=11 m=27
